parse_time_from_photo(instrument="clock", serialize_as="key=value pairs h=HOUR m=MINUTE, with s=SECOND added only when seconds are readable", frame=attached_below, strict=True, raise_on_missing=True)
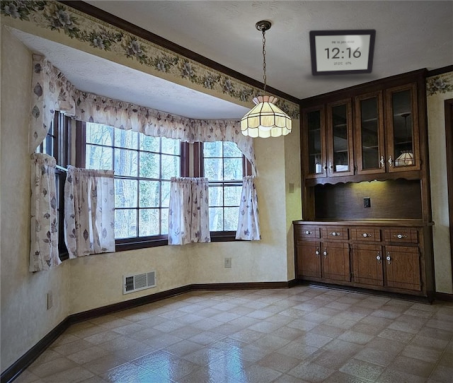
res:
h=12 m=16
